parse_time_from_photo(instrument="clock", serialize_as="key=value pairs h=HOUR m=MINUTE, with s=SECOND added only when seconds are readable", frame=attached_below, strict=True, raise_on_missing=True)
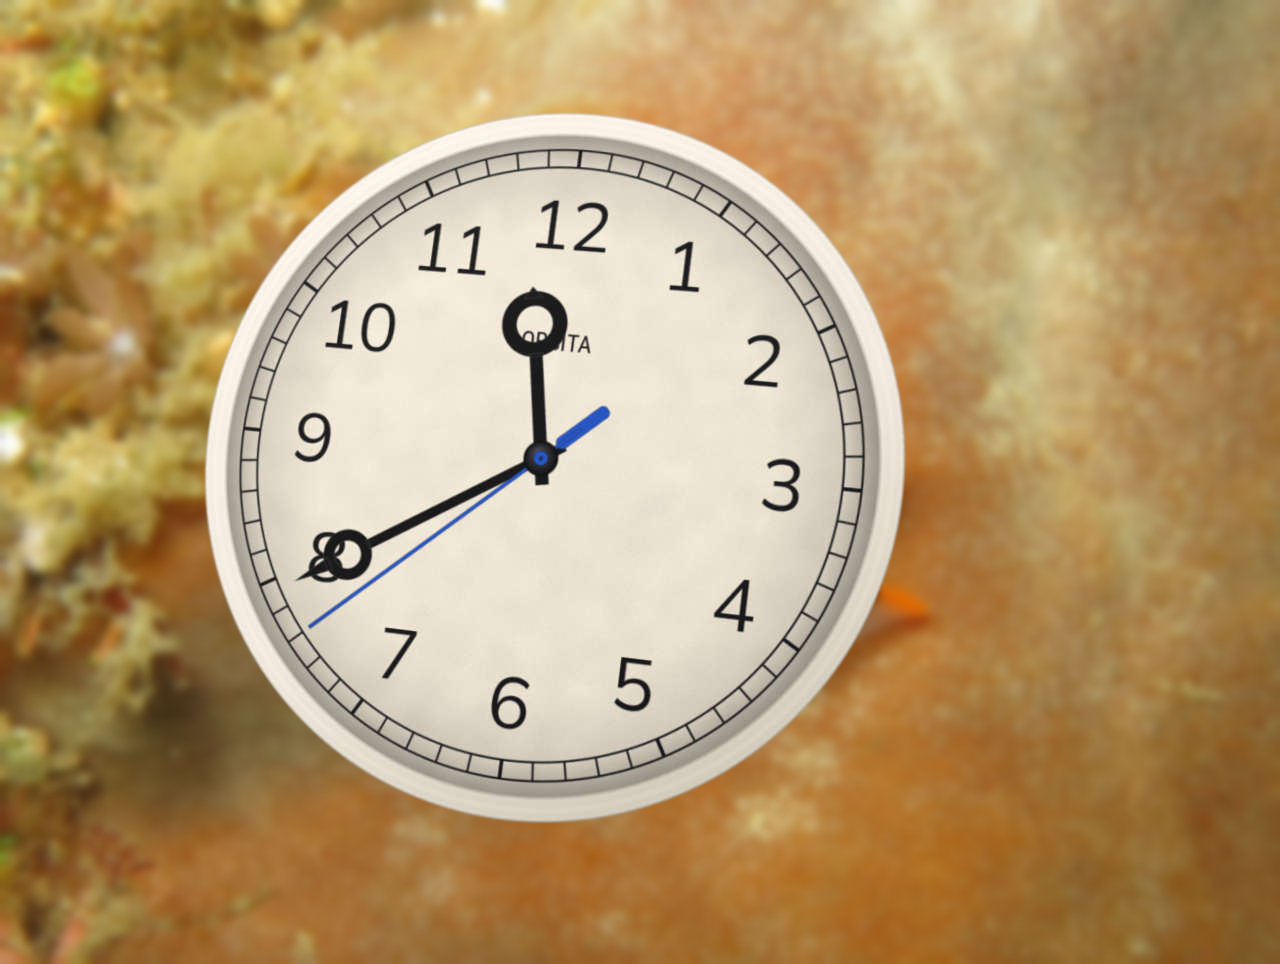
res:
h=11 m=39 s=38
